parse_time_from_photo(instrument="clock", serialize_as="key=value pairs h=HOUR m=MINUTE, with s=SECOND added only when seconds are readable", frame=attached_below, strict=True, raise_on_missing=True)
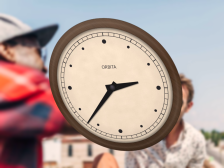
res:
h=2 m=37
